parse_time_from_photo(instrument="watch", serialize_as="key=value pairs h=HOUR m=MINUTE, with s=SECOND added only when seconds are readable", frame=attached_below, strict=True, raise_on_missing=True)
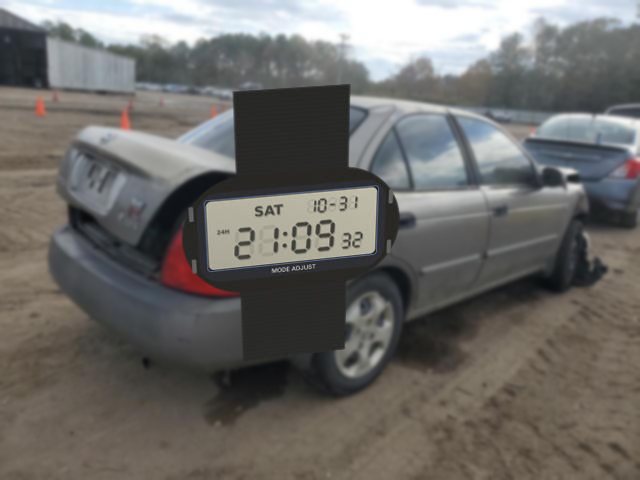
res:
h=21 m=9 s=32
